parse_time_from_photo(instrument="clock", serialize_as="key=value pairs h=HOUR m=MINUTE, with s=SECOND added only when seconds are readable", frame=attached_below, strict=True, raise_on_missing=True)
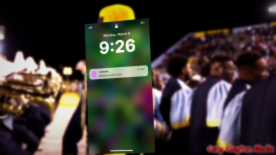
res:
h=9 m=26
